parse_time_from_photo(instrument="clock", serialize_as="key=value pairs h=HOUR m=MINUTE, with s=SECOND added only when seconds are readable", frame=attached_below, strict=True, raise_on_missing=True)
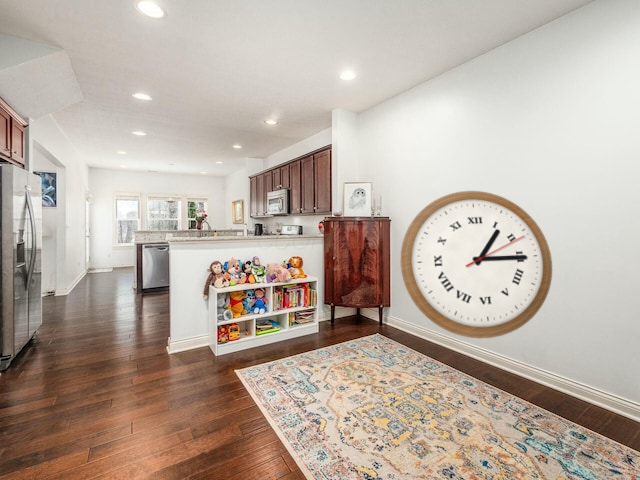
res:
h=1 m=15 s=11
